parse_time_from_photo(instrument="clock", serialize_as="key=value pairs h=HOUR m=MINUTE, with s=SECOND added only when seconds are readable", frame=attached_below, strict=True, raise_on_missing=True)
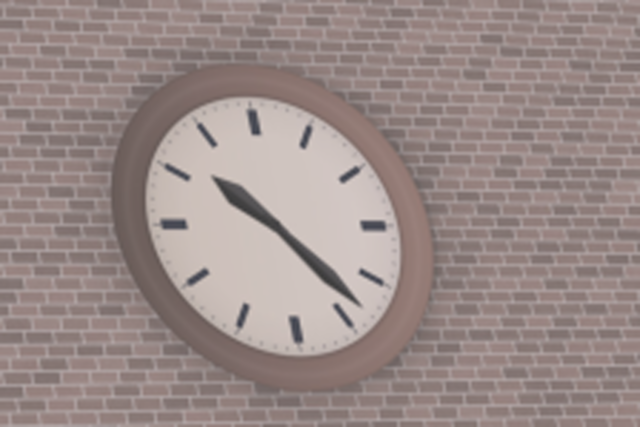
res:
h=10 m=23
